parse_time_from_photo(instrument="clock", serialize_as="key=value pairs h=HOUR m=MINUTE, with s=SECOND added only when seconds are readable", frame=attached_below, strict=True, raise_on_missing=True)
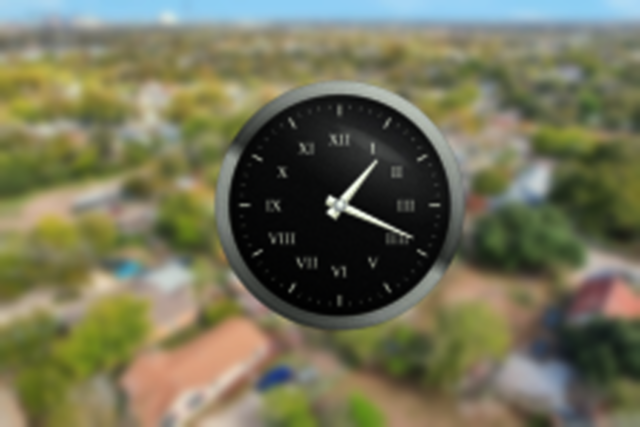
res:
h=1 m=19
